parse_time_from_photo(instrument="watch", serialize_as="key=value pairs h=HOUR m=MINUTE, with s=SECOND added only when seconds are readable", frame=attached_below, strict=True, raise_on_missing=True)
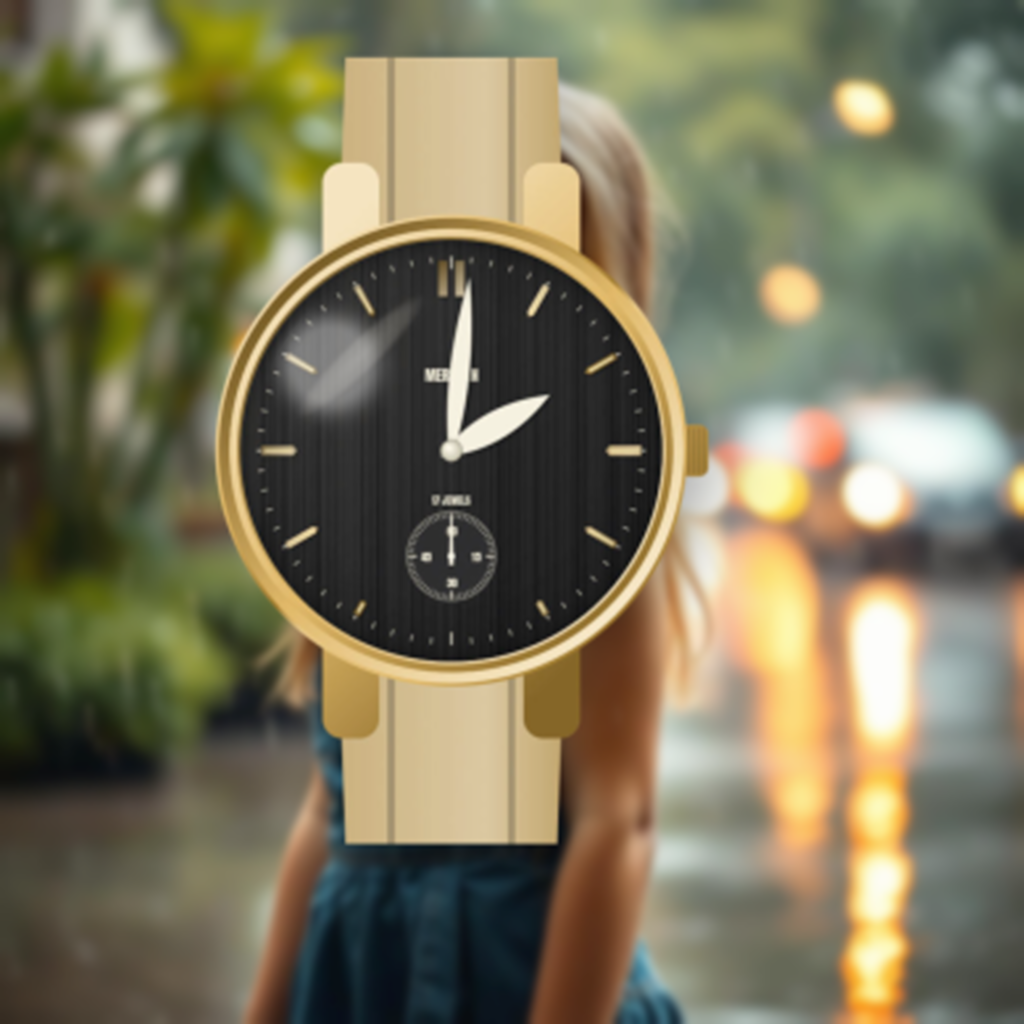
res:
h=2 m=1
